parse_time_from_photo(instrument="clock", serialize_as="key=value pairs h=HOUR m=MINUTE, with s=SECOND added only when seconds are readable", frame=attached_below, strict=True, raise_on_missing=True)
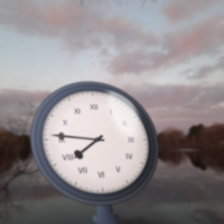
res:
h=7 m=46
